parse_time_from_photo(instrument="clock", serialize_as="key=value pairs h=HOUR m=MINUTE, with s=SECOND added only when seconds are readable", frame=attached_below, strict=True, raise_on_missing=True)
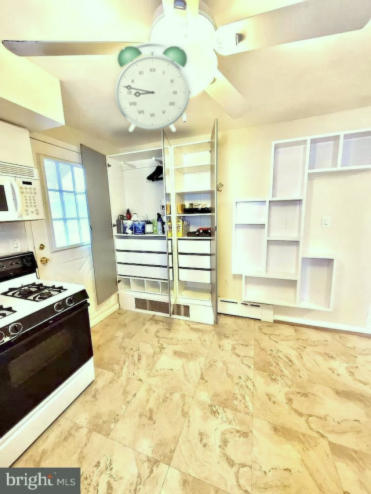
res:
h=8 m=47
